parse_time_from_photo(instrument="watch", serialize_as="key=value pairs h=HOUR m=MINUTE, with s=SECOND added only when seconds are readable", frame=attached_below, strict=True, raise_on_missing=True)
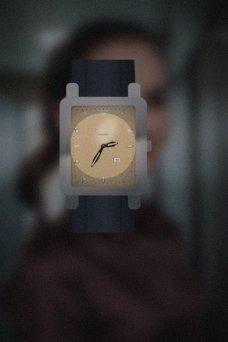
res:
h=2 m=35
